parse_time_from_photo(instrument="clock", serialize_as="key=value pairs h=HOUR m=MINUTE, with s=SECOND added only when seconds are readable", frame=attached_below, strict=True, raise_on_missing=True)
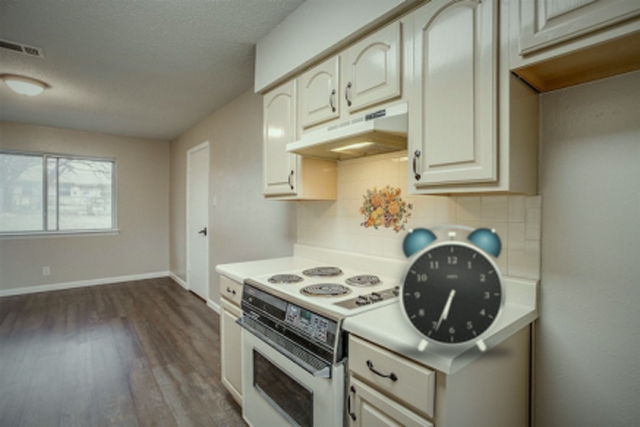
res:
h=6 m=34
